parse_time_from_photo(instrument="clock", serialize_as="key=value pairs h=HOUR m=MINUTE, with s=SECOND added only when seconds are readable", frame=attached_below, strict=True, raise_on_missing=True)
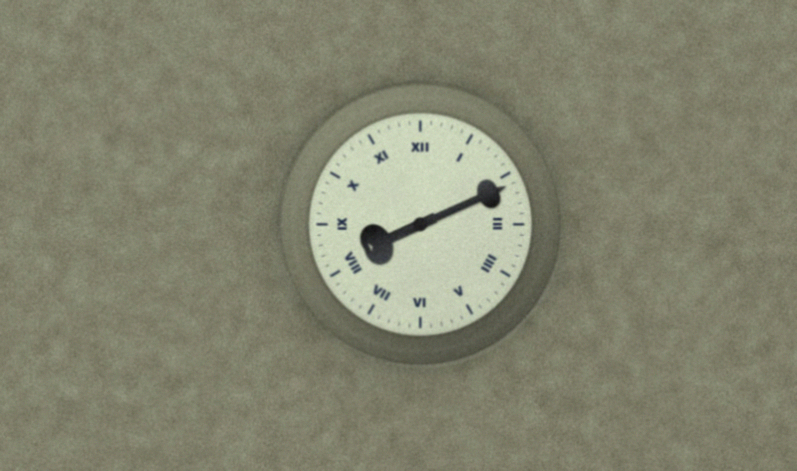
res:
h=8 m=11
